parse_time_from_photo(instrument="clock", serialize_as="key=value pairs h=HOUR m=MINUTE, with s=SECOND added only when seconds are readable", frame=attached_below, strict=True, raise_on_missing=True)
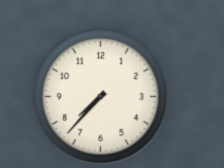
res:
h=7 m=37
